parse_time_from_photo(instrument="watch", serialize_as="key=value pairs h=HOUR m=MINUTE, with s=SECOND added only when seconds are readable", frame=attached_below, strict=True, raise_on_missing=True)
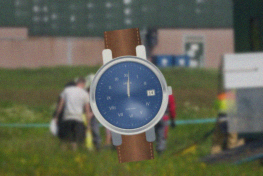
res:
h=12 m=1
